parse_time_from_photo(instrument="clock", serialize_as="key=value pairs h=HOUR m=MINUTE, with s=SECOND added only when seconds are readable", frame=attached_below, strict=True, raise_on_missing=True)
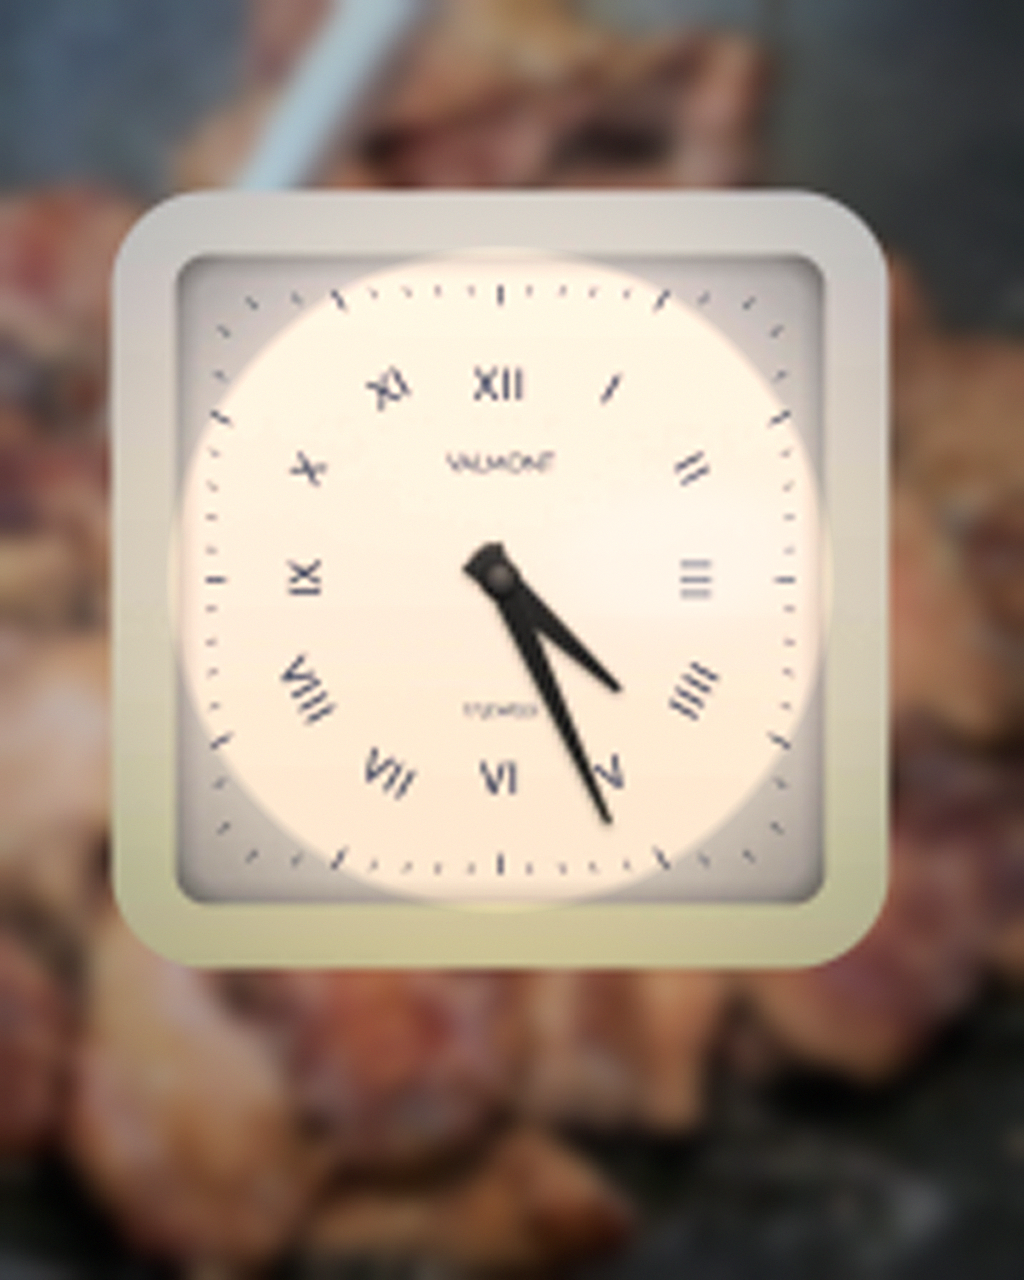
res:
h=4 m=26
